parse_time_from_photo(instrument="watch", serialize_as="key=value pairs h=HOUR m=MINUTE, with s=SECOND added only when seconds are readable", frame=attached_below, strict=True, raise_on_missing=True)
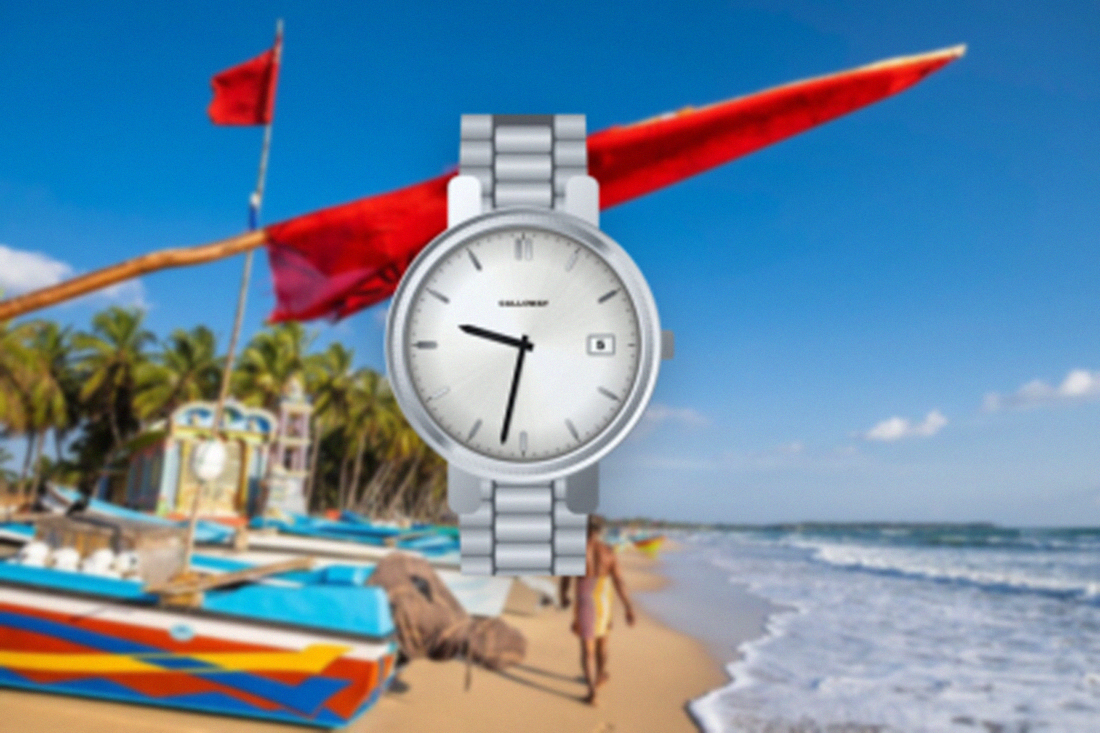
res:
h=9 m=32
